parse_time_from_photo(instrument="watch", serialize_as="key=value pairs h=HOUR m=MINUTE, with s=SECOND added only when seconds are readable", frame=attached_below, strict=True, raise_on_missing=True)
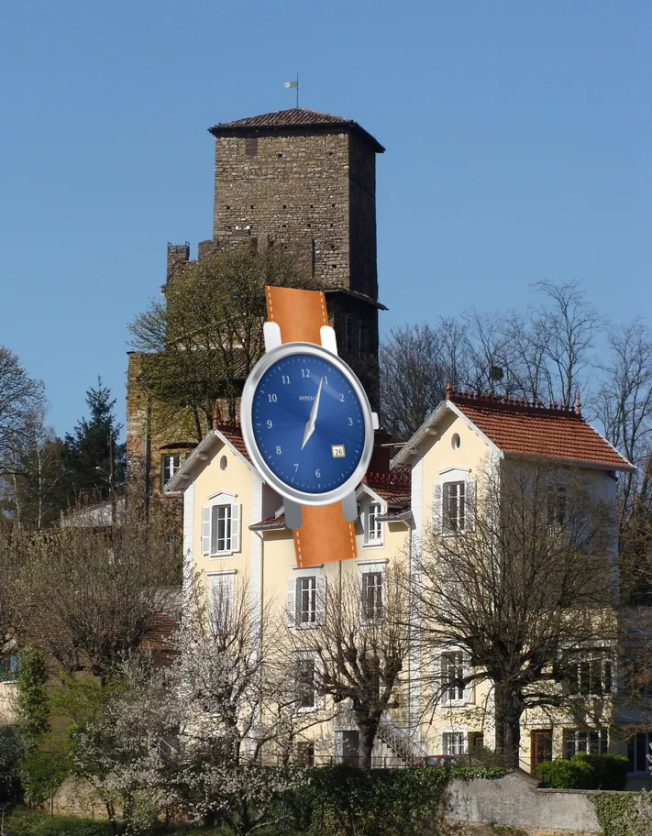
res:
h=7 m=4
